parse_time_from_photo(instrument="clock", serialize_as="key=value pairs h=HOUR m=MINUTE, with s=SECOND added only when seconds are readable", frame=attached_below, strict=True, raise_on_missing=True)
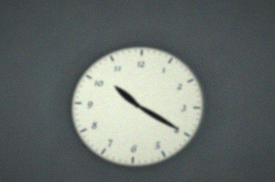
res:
h=10 m=20
